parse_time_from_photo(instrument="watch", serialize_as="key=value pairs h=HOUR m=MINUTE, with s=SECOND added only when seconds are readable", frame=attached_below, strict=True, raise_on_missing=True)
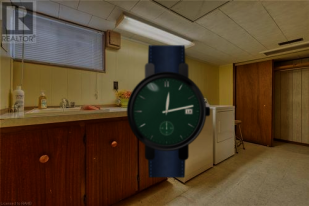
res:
h=12 m=13
